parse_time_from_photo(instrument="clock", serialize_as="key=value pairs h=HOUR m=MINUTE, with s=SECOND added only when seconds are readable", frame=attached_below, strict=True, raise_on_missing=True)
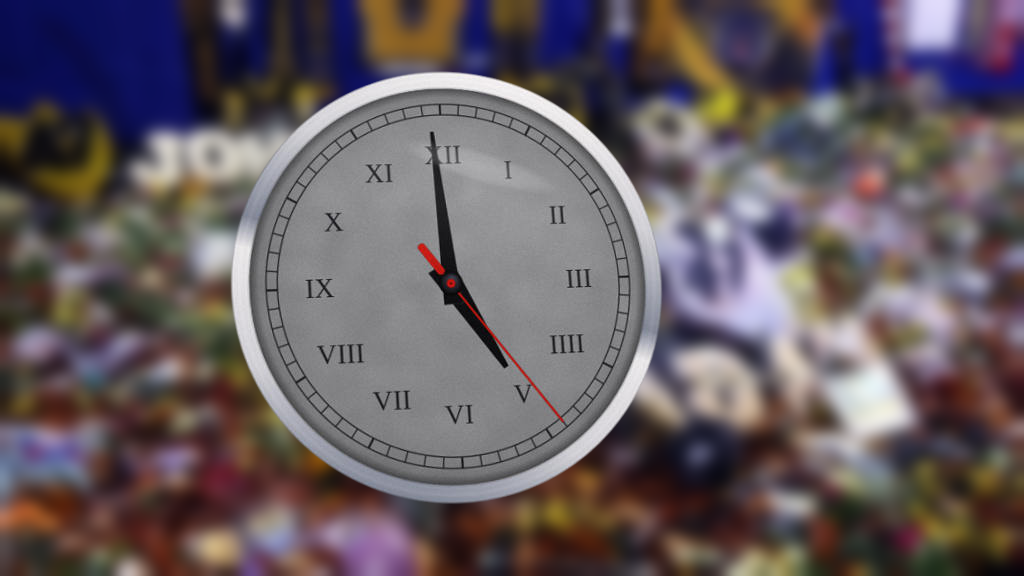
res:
h=4 m=59 s=24
